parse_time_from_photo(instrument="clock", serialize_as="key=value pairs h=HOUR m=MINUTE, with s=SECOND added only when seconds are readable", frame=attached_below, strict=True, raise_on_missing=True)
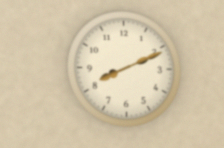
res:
h=8 m=11
